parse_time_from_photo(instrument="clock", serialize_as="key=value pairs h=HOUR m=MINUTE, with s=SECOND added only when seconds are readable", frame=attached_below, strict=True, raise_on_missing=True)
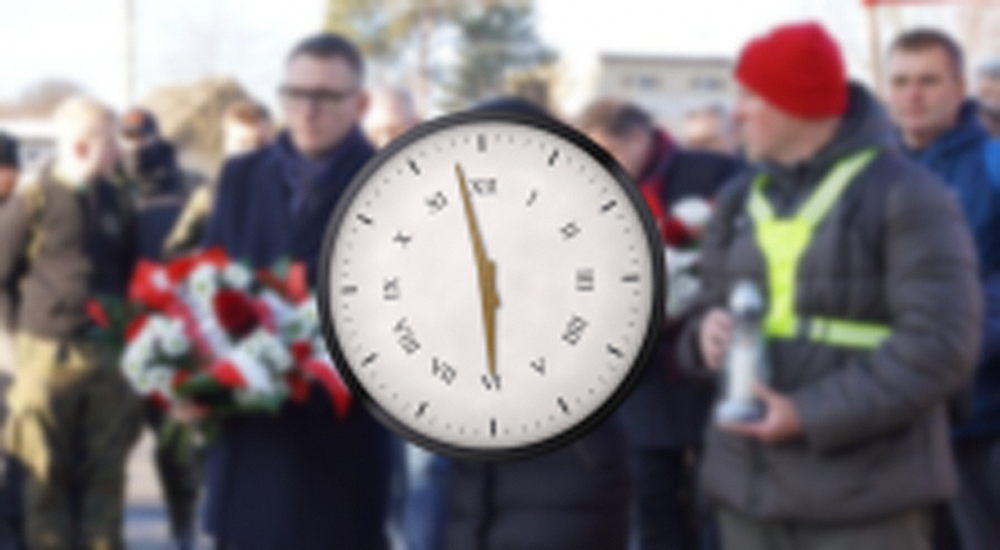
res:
h=5 m=58
